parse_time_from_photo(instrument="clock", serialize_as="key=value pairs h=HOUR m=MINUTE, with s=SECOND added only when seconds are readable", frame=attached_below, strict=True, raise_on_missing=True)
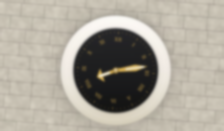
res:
h=8 m=13
